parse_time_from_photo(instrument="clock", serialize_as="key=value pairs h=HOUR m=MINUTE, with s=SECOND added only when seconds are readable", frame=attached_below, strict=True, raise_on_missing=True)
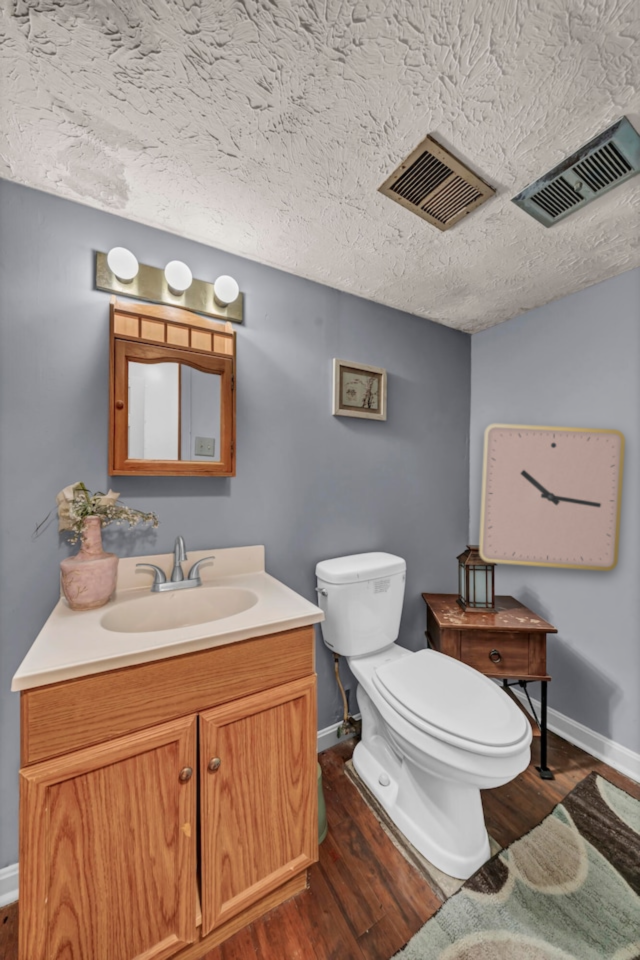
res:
h=10 m=16
